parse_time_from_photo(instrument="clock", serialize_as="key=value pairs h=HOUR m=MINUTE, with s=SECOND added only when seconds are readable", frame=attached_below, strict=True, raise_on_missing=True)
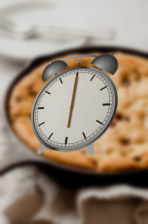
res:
h=6 m=0
